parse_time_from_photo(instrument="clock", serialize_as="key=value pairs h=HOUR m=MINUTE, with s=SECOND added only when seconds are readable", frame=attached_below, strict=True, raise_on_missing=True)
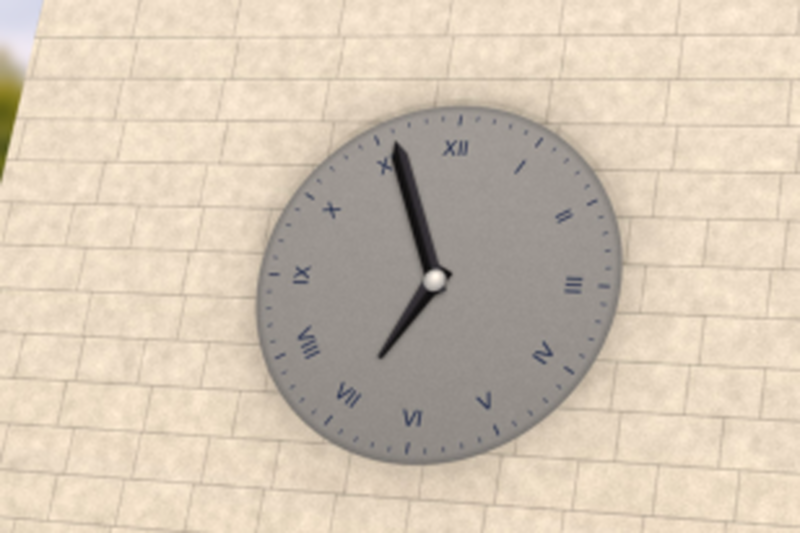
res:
h=6 m=56
